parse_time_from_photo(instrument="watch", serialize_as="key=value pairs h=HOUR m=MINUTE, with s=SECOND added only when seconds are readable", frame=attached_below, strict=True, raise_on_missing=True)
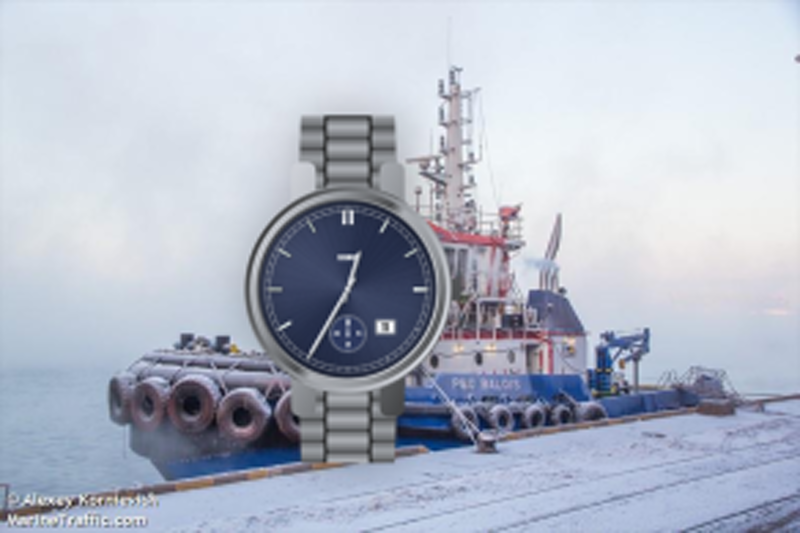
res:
h=12 m=35
